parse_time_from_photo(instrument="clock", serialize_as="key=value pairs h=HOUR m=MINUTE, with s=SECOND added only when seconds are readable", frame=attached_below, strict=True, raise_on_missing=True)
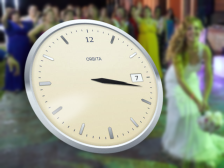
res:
h=3 m=17
